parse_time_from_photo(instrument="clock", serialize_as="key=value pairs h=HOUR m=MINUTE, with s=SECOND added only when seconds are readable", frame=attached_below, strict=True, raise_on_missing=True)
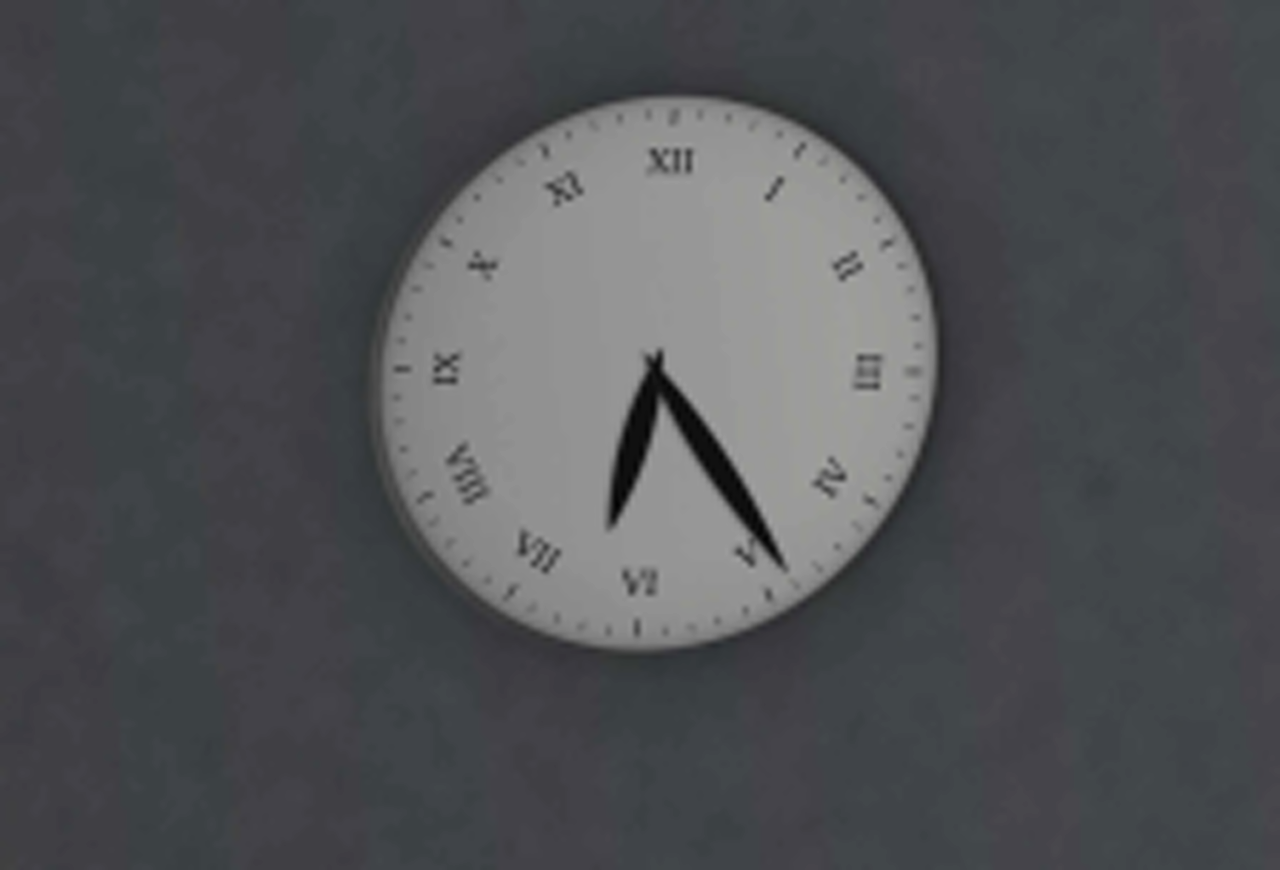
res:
h=6 m=24
